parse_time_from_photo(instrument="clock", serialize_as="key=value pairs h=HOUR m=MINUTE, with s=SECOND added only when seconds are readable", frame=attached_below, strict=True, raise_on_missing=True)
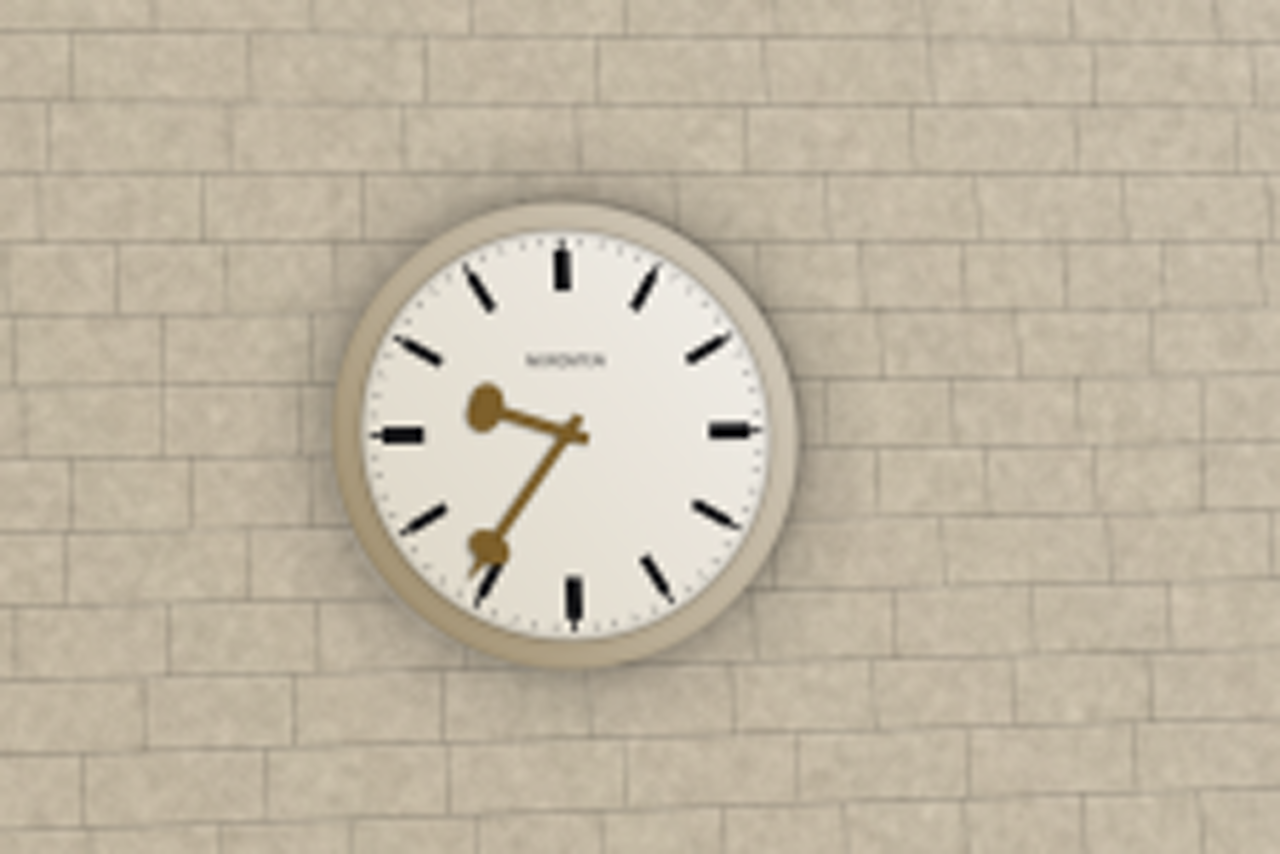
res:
h=9 m=36
